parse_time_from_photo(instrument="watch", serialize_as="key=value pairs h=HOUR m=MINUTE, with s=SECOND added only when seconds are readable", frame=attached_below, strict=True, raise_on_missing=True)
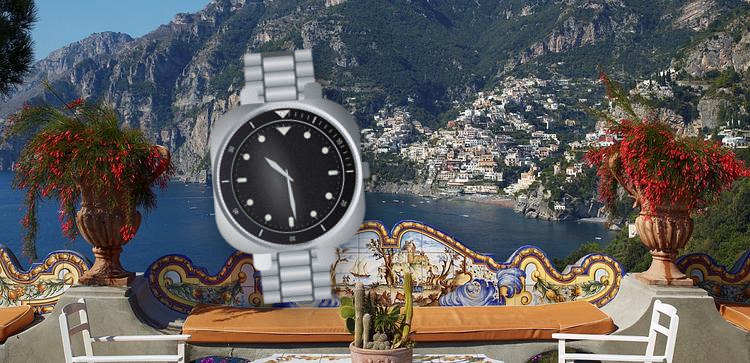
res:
h=10 m=29
